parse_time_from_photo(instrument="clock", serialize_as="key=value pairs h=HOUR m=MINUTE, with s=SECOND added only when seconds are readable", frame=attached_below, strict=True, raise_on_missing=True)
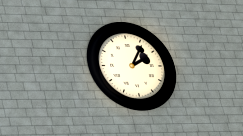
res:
h=2 m=6
